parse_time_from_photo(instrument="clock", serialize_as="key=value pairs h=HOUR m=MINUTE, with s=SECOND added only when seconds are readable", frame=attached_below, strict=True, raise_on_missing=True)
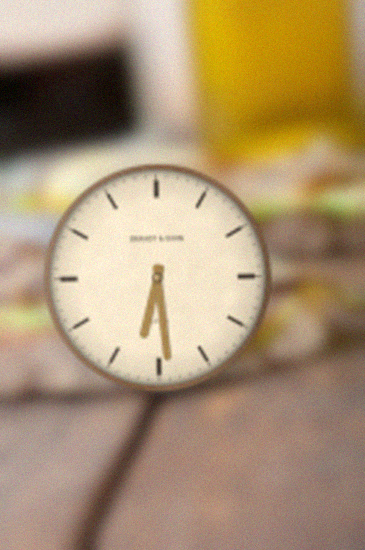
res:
h=6 m=29
